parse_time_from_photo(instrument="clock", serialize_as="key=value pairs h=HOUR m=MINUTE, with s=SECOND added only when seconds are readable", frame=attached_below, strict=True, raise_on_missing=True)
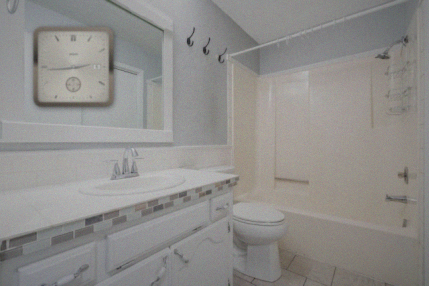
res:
h=2 m=44
